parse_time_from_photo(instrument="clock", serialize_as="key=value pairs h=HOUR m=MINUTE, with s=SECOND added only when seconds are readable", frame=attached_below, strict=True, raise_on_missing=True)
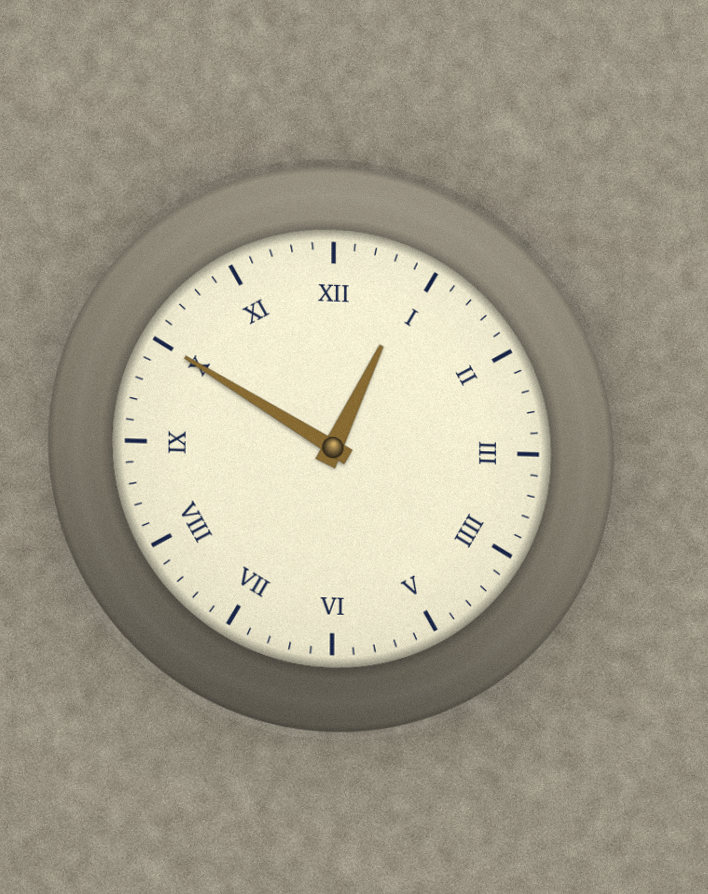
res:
h=12 m=50
